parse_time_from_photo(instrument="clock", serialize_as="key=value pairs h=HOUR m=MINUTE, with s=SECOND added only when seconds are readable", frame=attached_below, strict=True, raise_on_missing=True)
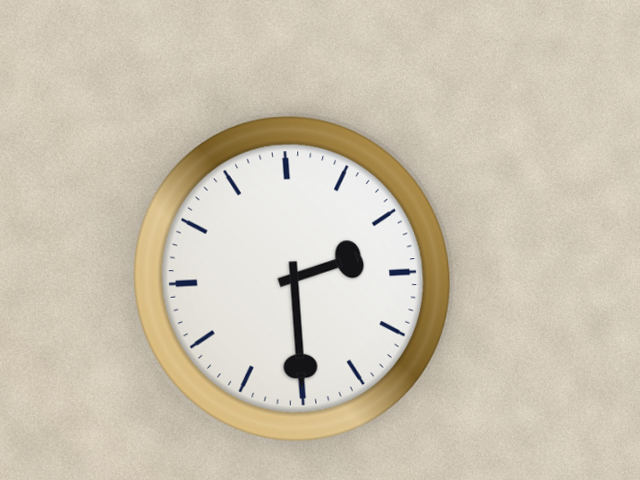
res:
h=2 m=30
